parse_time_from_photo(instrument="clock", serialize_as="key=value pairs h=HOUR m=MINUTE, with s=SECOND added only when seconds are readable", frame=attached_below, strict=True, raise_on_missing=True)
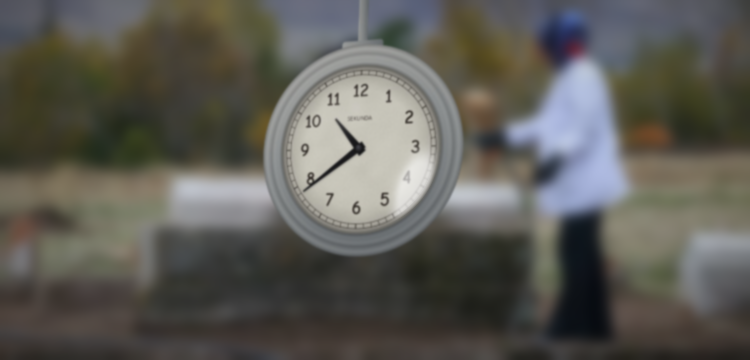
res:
h=10 m=39
